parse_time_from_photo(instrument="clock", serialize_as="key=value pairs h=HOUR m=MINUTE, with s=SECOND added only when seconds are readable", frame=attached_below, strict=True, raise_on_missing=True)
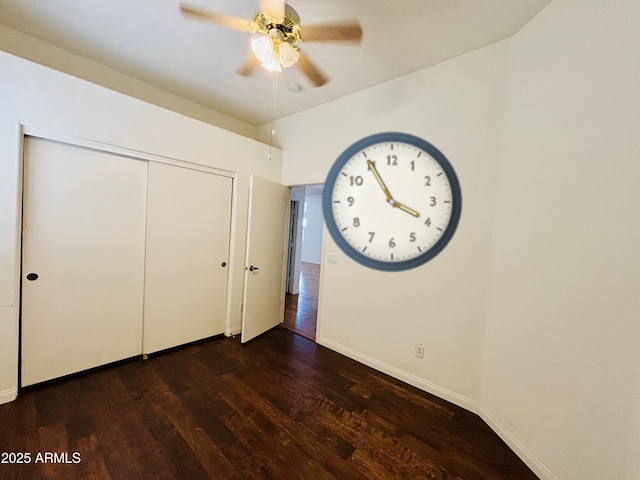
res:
h=3 m=55
